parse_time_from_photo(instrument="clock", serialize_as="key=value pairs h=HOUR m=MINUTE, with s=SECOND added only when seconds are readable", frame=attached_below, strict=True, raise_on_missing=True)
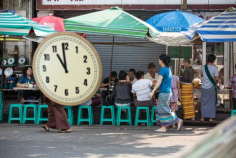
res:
h=10 m=59
